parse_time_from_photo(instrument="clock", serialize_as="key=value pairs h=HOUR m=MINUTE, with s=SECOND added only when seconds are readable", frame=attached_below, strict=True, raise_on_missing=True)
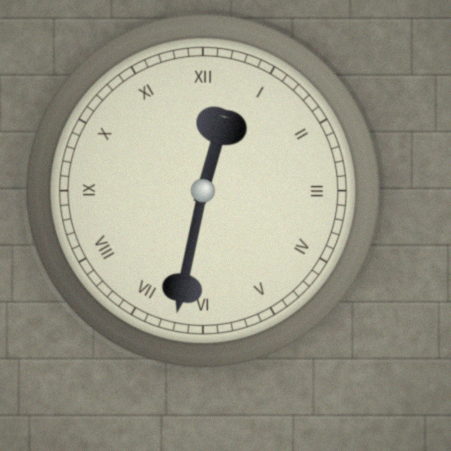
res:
h=12 m=32
